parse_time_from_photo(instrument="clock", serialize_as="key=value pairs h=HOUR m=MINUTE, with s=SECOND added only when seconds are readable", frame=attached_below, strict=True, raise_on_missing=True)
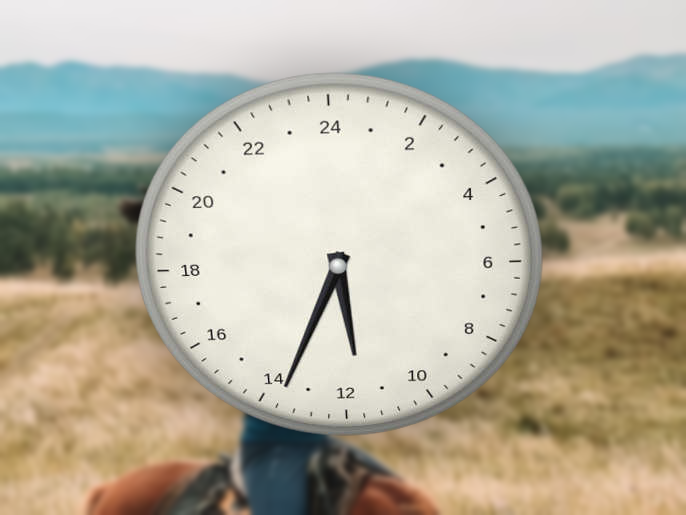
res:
h=11 m=34
